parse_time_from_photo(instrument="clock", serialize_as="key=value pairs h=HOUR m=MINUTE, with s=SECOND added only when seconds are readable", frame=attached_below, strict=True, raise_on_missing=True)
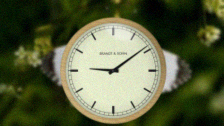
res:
h=9 m=9
